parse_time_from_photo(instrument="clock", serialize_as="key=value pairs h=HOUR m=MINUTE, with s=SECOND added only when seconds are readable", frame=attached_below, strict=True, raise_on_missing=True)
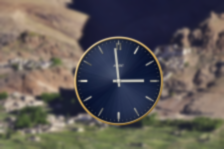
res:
h=2 m=59
